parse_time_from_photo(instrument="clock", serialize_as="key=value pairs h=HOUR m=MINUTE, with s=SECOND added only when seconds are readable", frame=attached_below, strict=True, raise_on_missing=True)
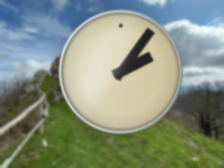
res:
h=2 m=6
